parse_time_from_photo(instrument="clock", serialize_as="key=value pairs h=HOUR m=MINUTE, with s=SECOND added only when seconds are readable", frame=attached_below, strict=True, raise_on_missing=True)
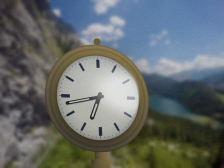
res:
h=6 m=43
